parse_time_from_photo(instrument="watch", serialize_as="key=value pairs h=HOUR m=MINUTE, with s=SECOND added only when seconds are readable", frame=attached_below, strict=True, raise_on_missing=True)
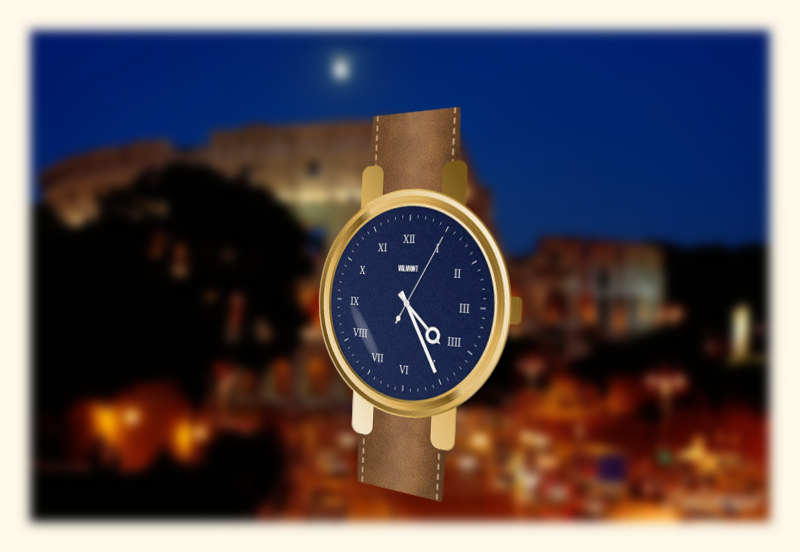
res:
h=4 m=25 s=5
